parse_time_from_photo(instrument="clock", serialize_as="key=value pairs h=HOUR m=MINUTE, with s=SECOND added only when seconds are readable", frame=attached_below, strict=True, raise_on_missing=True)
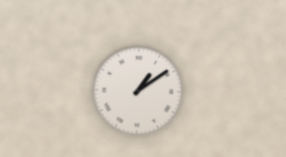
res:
h=1 m=9
